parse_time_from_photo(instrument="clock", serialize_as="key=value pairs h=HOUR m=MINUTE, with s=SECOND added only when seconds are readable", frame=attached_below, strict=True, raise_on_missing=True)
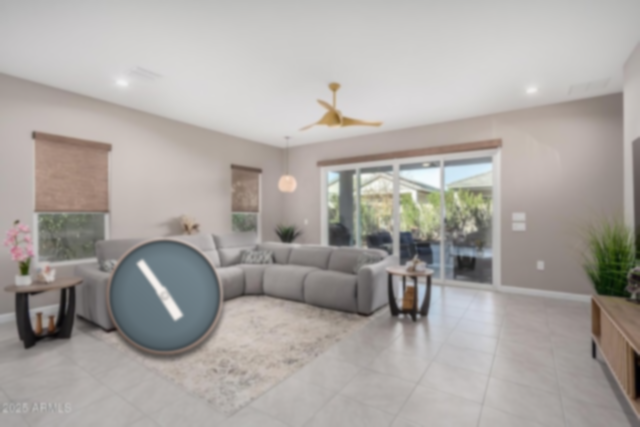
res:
h=4 m=54
